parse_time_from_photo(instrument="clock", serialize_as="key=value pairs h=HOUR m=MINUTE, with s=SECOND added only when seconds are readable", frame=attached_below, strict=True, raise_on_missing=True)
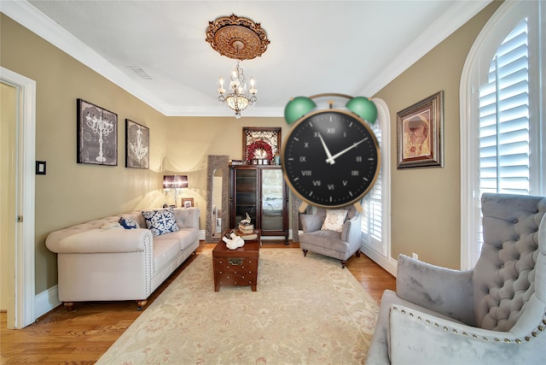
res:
h=11 m=10
